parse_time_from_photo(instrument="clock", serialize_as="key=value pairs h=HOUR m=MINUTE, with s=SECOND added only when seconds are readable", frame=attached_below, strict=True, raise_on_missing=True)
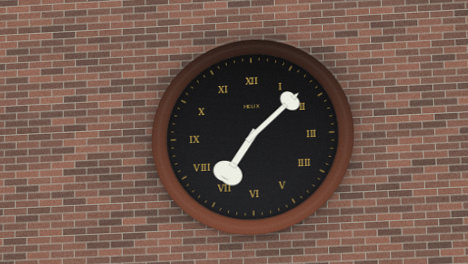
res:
h=7 m=8
